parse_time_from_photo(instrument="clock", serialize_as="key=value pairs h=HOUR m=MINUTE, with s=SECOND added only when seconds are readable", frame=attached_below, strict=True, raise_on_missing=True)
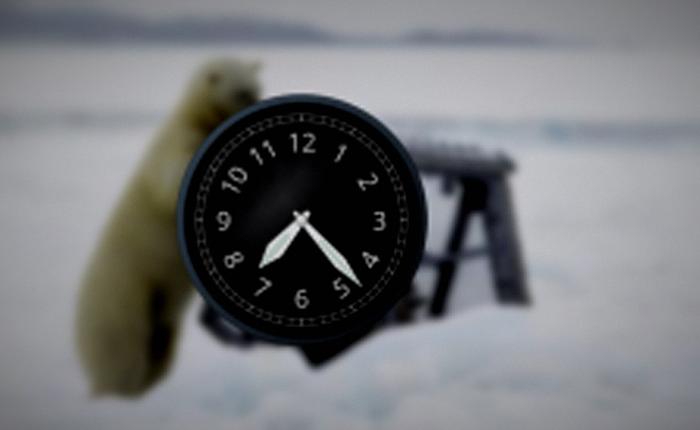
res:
h=7 m=23
